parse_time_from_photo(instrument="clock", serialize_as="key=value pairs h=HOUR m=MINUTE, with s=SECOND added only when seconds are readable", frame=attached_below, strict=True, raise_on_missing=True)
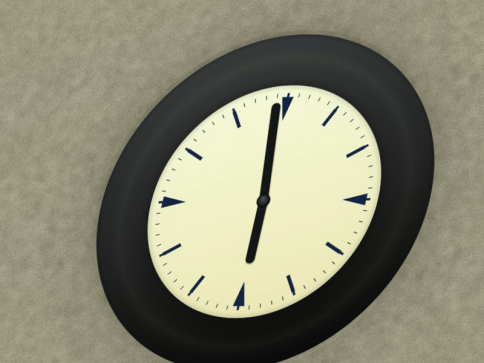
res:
h=5 m=59
